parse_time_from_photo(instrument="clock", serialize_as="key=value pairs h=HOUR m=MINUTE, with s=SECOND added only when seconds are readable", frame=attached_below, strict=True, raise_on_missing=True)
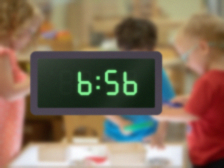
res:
h=6 m=56
